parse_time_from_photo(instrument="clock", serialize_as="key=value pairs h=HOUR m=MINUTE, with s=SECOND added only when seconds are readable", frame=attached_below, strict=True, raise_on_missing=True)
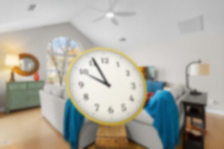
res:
h=9 m=56
